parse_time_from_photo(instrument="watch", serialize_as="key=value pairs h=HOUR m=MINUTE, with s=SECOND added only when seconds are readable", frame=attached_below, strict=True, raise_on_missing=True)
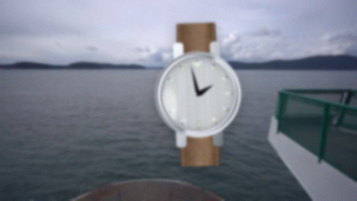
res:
h=1 m=58
